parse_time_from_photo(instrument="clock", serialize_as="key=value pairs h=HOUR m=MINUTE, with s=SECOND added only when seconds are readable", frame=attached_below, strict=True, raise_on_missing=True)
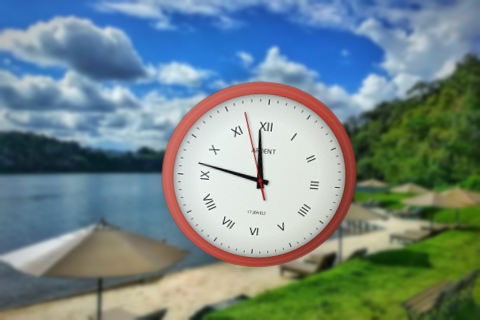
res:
h=11 m=46 s=57
